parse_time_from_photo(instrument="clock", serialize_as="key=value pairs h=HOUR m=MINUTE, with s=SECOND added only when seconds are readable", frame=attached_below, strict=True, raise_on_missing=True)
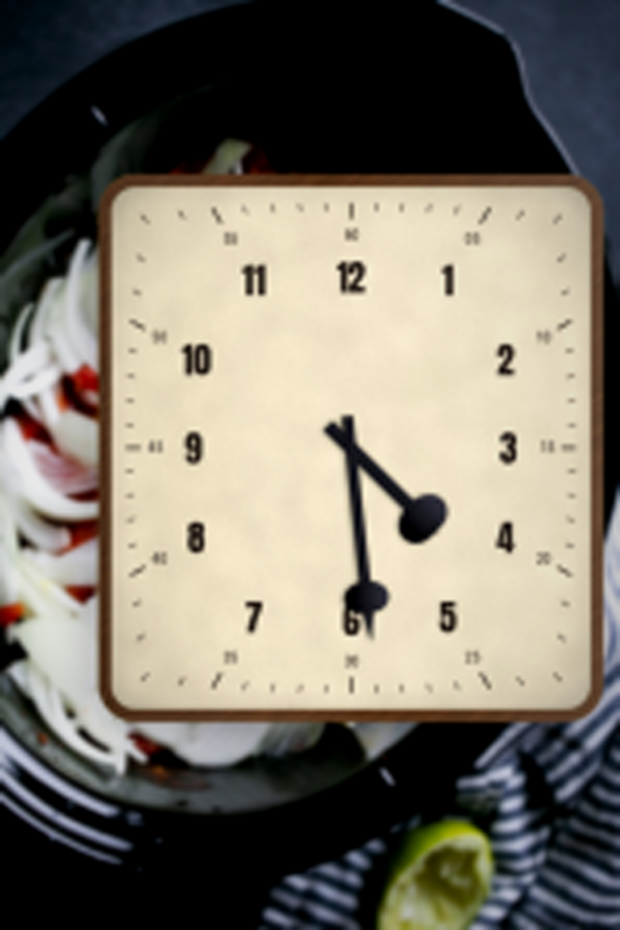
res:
h=4 m=29
